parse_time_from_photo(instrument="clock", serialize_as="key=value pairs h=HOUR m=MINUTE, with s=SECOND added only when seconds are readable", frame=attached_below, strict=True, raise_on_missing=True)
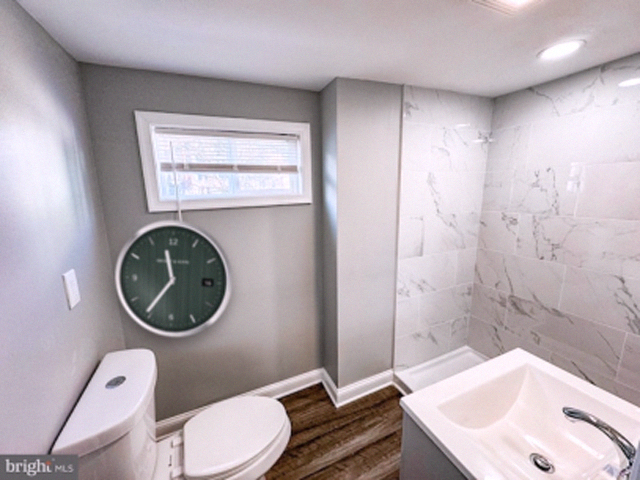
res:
h=11 m=36
